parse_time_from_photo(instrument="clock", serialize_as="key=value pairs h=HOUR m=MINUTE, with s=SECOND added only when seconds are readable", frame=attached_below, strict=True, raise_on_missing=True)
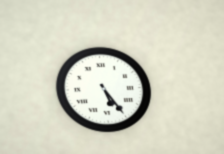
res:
h=5 m=25
